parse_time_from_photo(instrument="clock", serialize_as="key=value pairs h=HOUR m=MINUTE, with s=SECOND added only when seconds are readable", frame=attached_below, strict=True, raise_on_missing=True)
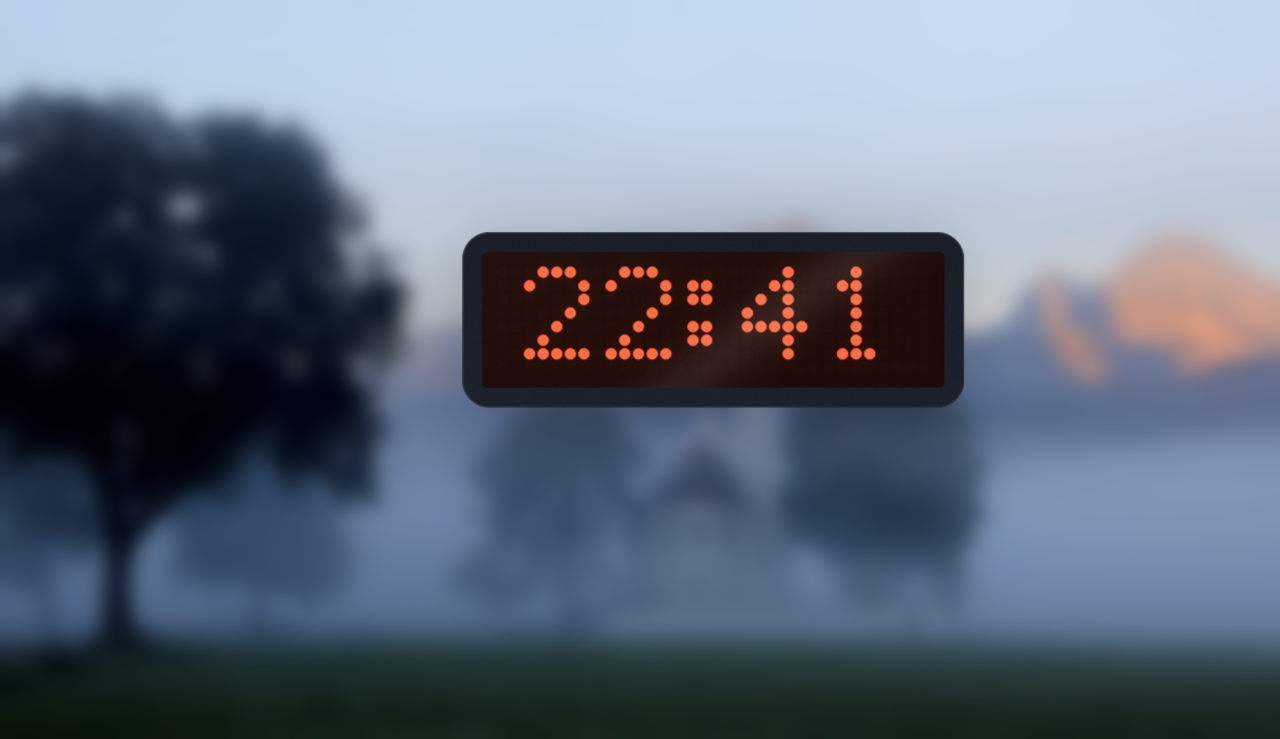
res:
h=22 m=41
